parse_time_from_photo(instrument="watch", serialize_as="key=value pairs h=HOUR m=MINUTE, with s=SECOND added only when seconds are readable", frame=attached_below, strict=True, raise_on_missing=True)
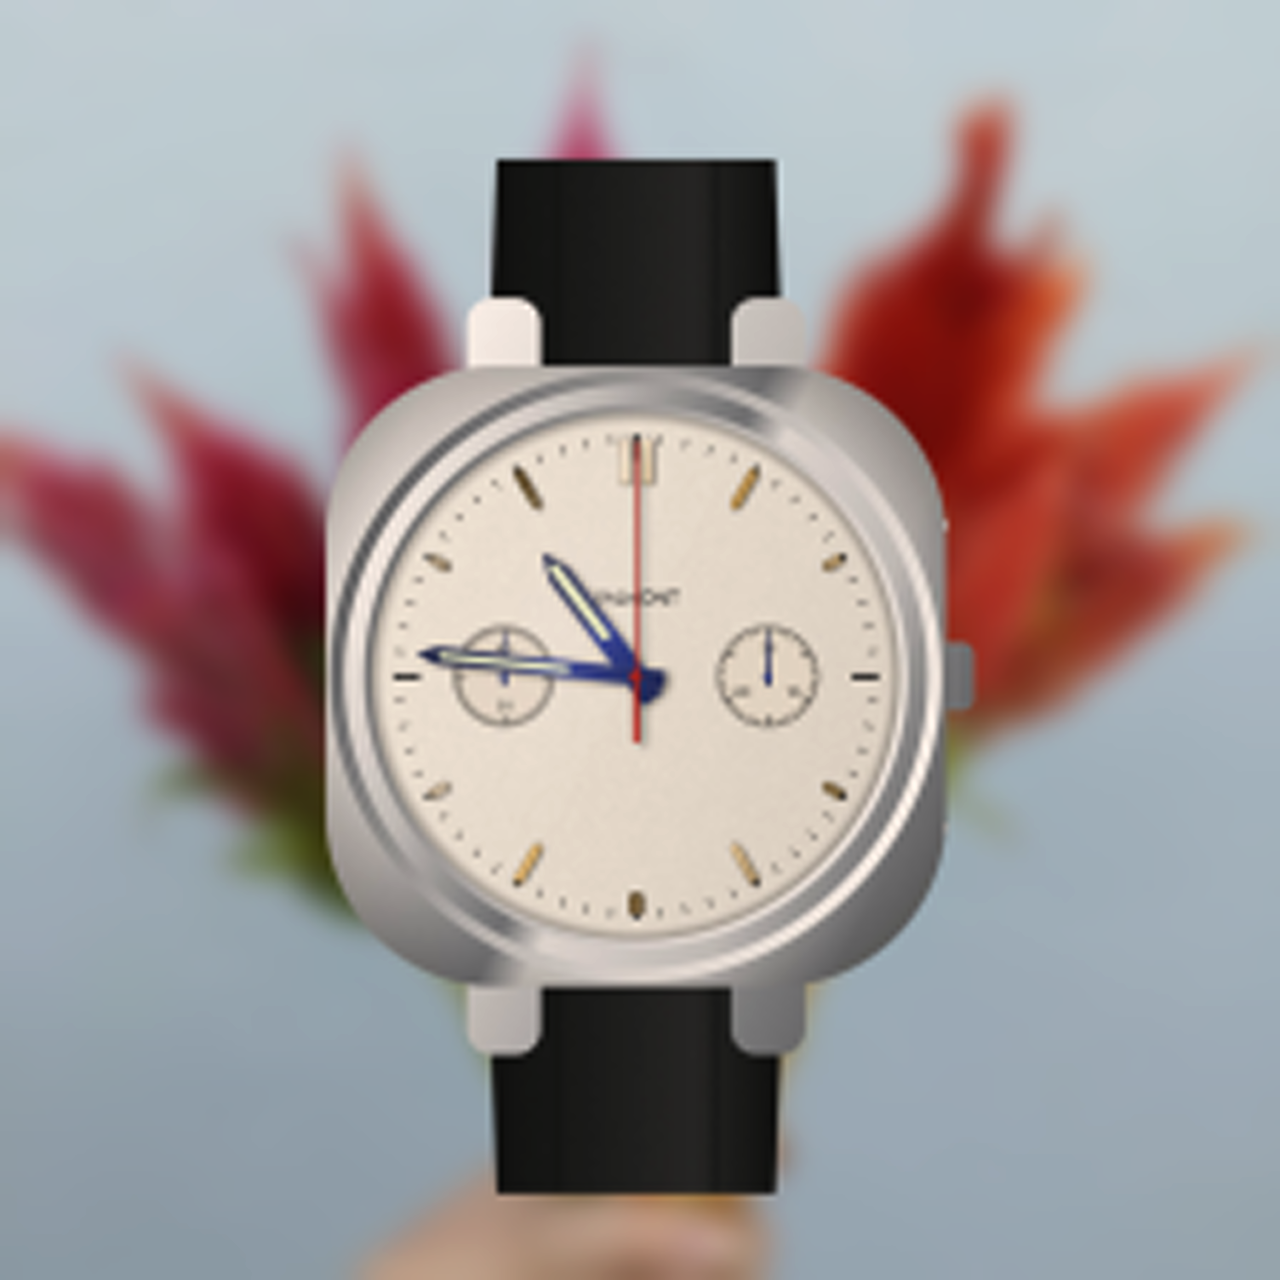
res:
h=10 m=46
